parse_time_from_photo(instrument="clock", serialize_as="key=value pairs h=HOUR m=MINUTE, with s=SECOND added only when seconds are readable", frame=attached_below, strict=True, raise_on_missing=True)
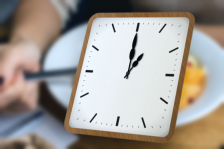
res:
h=1 m=0
